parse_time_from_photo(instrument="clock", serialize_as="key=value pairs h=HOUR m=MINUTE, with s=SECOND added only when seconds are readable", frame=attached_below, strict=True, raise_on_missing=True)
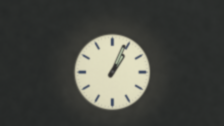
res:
h=1 m=4
